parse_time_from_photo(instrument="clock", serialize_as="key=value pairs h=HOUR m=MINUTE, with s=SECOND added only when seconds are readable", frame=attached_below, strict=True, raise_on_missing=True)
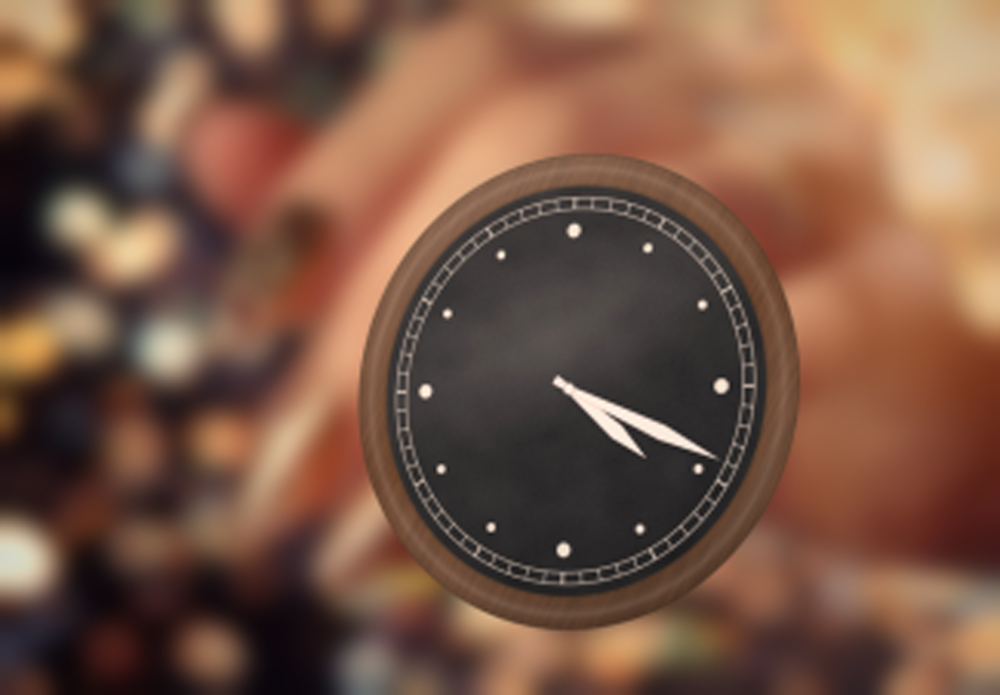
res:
h=4 m=19
